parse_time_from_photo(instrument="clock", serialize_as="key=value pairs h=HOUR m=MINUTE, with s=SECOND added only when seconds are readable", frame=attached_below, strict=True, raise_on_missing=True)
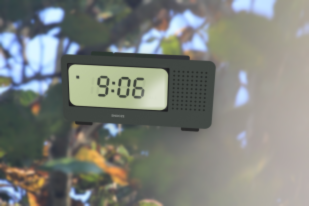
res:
h=9 m=6
